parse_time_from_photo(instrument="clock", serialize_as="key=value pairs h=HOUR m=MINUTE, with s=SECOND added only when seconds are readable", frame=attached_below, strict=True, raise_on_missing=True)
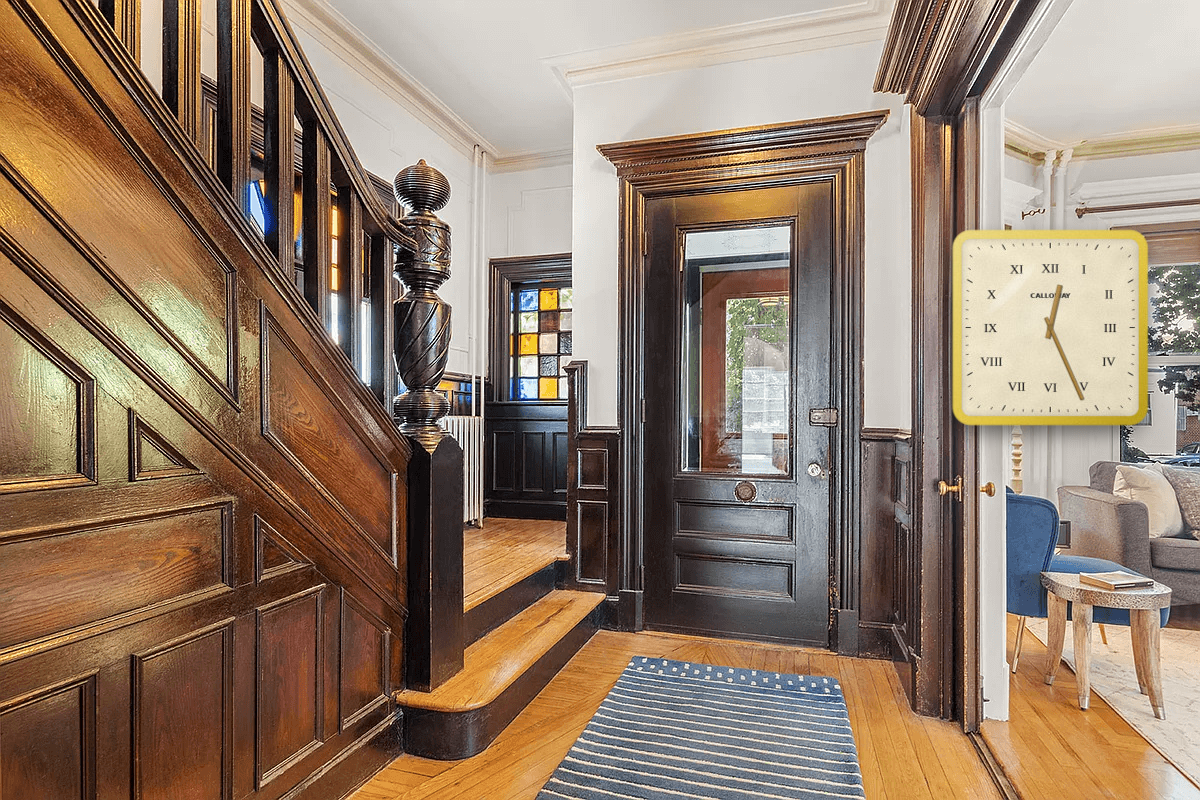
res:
h=12 m=26
